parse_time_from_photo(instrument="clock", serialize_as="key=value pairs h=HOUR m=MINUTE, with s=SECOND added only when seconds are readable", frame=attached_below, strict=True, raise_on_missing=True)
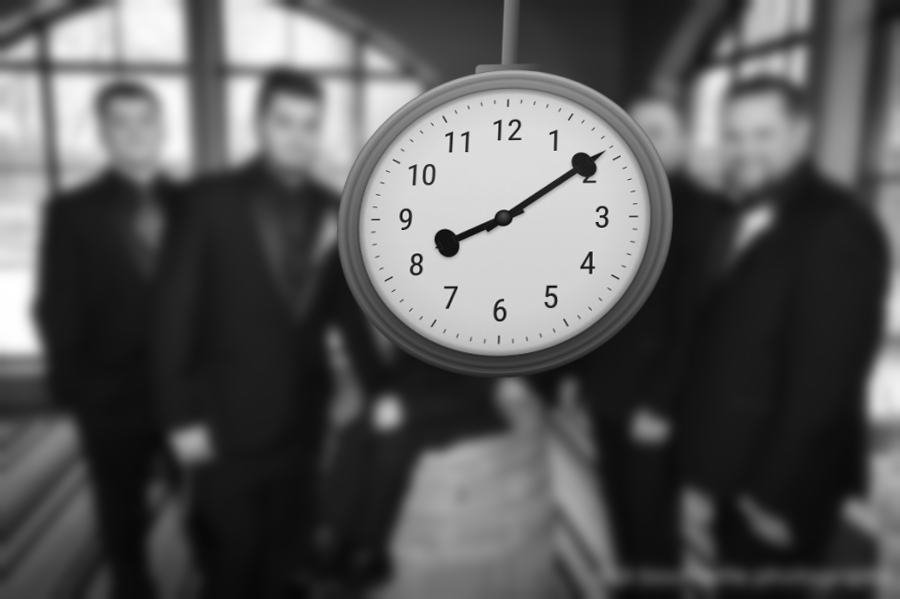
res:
h=8 m=9
